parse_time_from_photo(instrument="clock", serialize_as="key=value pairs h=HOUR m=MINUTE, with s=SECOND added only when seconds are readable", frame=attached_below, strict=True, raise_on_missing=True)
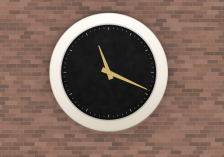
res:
h=11 m=19
